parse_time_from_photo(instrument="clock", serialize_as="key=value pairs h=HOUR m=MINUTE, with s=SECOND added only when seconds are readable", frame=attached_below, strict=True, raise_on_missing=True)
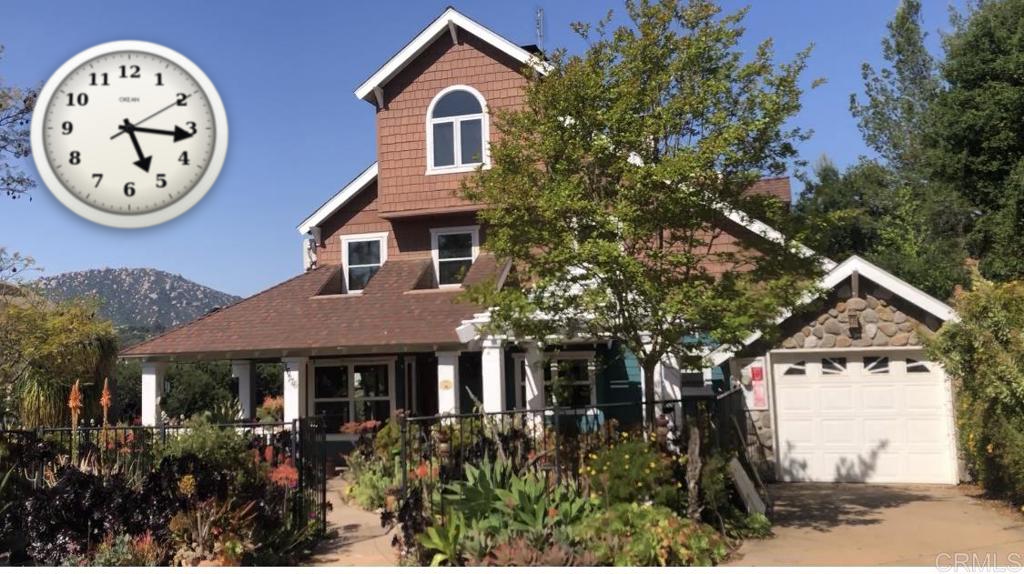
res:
h=5 m=16 s=10
